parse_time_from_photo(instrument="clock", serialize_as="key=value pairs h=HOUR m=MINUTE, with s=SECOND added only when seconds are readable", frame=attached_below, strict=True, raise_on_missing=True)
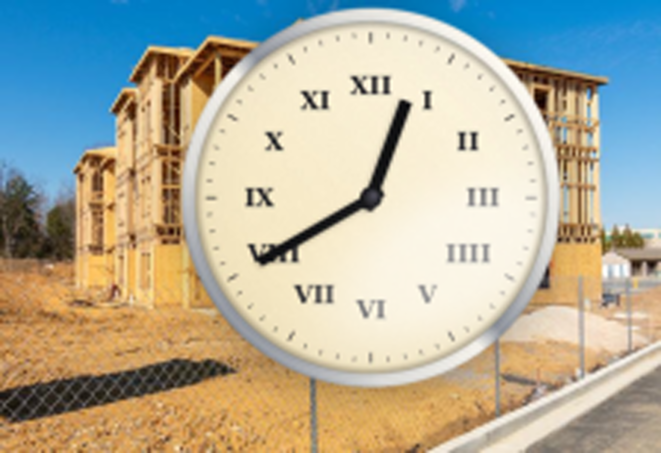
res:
h=12 m=40
